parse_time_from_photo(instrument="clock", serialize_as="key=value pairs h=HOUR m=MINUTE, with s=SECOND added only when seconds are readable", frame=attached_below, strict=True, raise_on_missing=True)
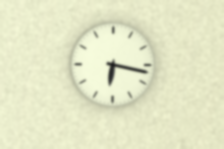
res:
h=6 m=17
